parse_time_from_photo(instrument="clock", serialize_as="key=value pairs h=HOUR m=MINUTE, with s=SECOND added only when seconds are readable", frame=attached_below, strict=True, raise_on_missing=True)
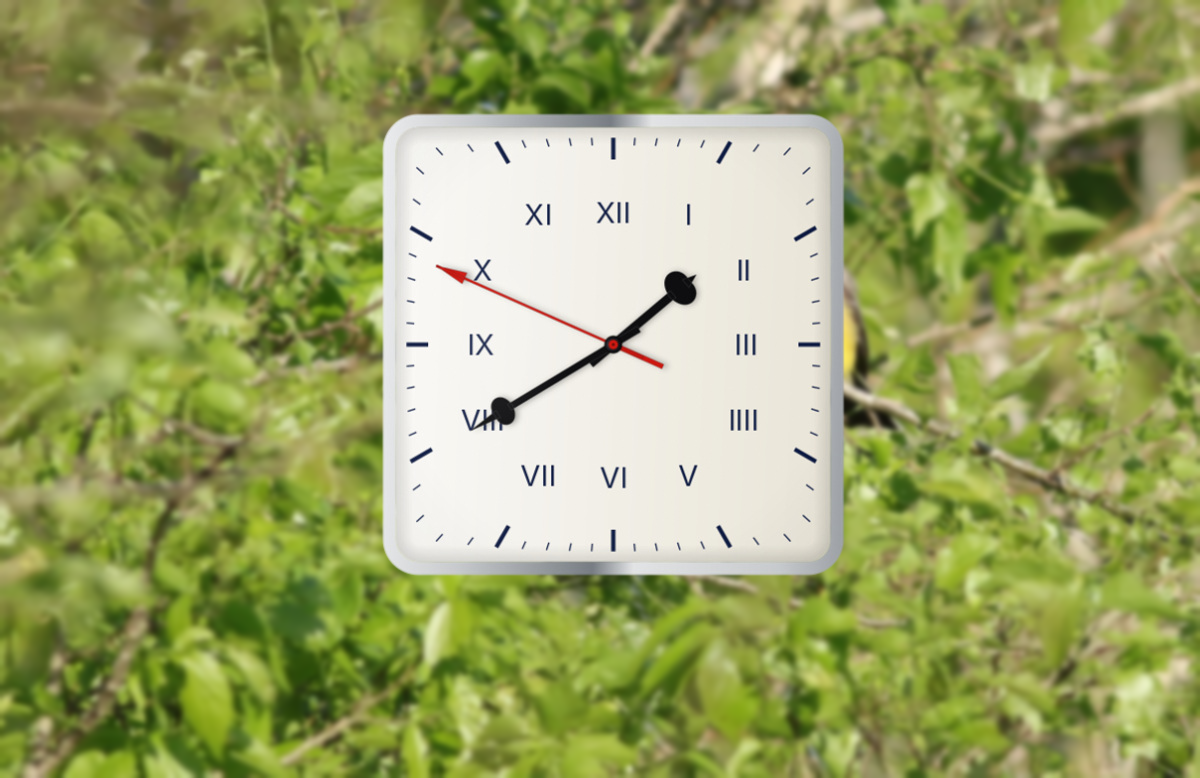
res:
h=1 m=39 s=49
